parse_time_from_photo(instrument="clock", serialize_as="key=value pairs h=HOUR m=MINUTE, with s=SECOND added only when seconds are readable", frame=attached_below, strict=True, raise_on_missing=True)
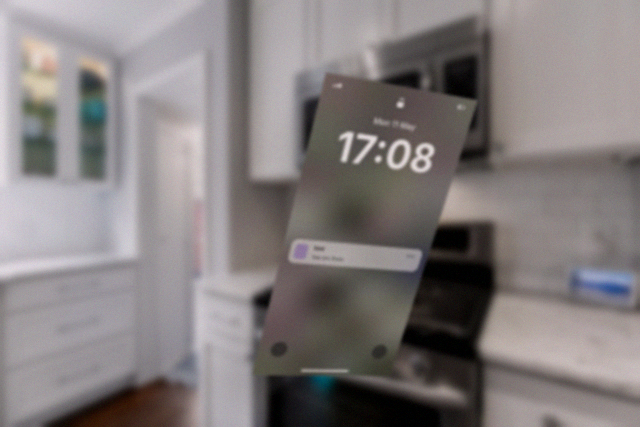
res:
h=17 m=8
